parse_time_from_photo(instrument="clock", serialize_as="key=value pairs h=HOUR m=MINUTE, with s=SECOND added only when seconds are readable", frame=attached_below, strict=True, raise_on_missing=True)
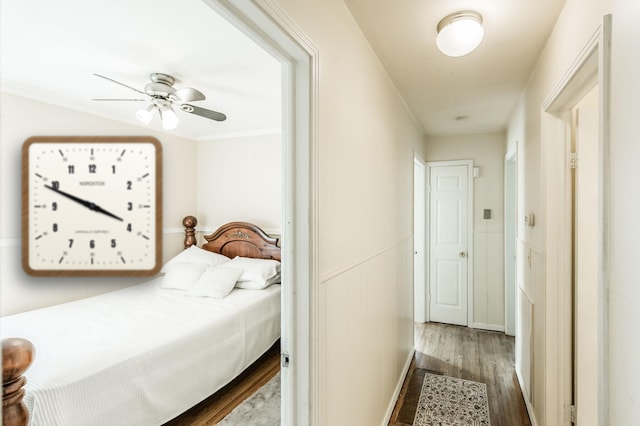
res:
h=3 m=49
